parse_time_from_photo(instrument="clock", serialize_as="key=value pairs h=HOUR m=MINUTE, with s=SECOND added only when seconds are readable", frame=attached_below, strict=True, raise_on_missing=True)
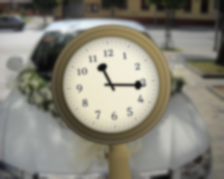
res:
h=11 m=16
